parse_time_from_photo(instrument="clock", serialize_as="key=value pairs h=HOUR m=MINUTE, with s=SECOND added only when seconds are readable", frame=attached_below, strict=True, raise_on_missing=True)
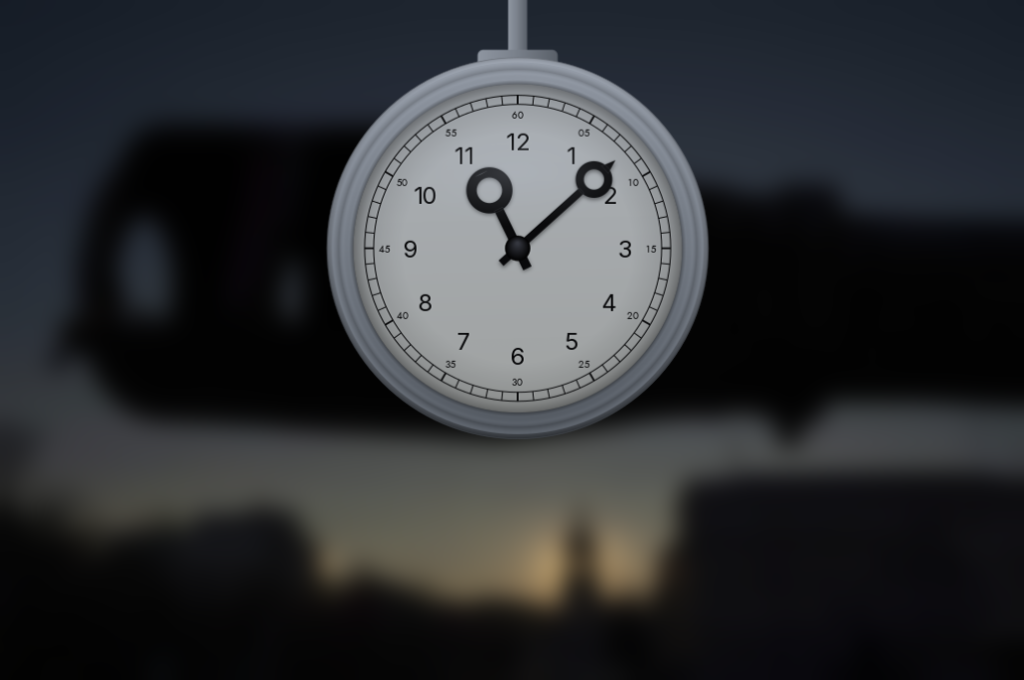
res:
h=11 m=8
